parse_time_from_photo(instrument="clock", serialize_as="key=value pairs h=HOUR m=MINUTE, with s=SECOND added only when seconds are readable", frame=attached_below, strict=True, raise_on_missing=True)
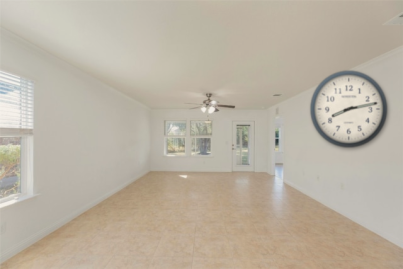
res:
h=8 m=13
